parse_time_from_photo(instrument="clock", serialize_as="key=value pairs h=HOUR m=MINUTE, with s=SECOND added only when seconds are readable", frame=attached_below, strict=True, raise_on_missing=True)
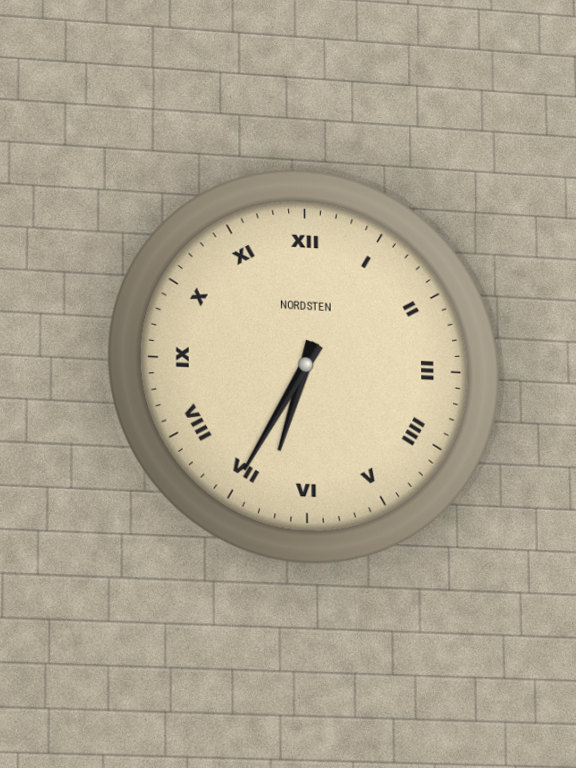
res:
h=6 m=35
